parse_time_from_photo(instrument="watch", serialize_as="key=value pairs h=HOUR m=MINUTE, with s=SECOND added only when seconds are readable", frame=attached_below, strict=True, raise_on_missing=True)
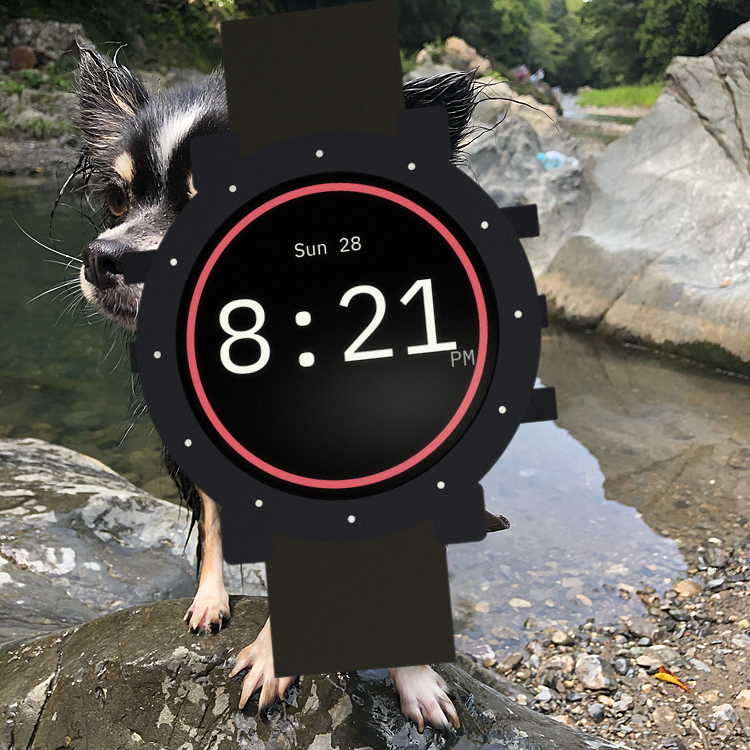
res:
h=8 m=21
